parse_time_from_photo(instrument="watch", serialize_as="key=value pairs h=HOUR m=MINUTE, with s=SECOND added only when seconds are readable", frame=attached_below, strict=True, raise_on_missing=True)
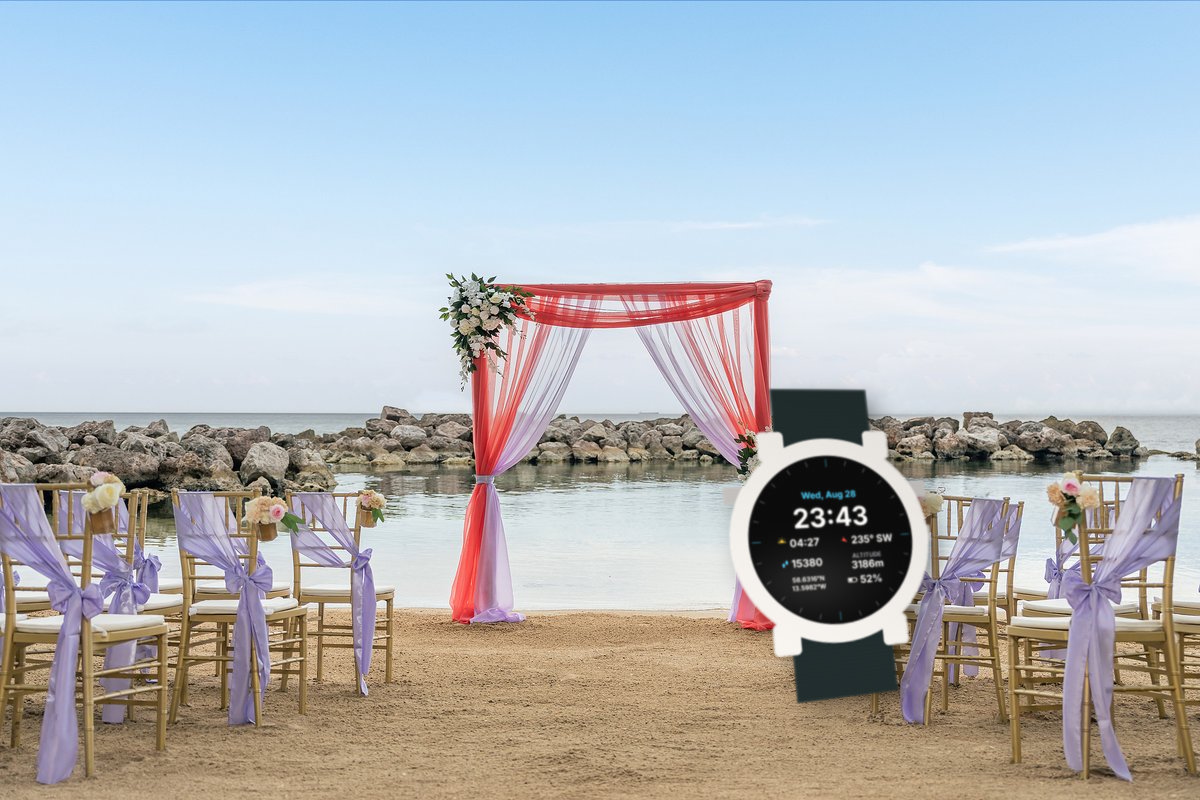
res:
h=23 m=43
